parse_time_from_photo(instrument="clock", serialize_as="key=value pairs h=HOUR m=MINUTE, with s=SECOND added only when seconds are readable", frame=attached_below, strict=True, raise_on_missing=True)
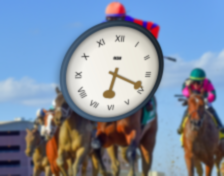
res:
h=6 m=19
